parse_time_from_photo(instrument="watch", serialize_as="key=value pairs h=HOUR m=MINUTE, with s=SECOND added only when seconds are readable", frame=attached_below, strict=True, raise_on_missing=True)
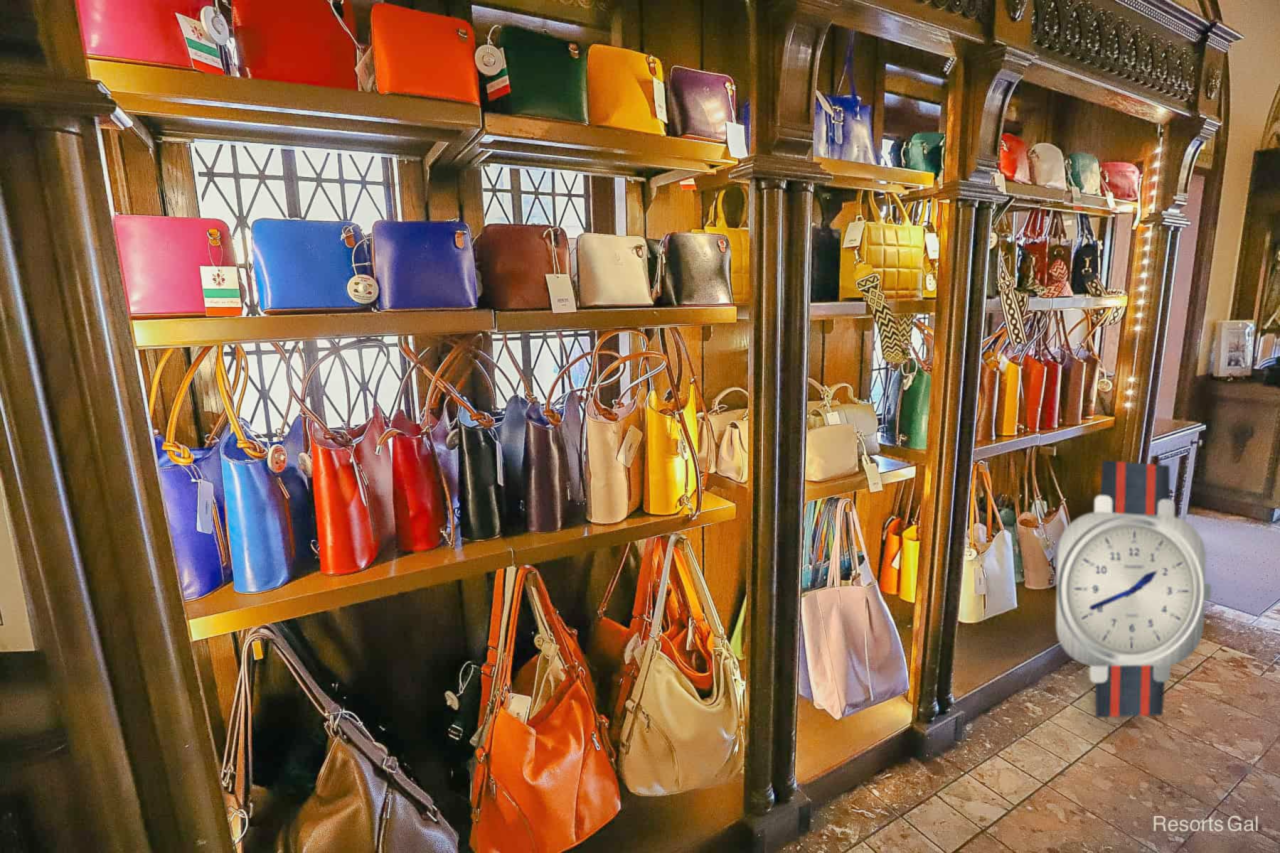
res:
h=1 m=41
